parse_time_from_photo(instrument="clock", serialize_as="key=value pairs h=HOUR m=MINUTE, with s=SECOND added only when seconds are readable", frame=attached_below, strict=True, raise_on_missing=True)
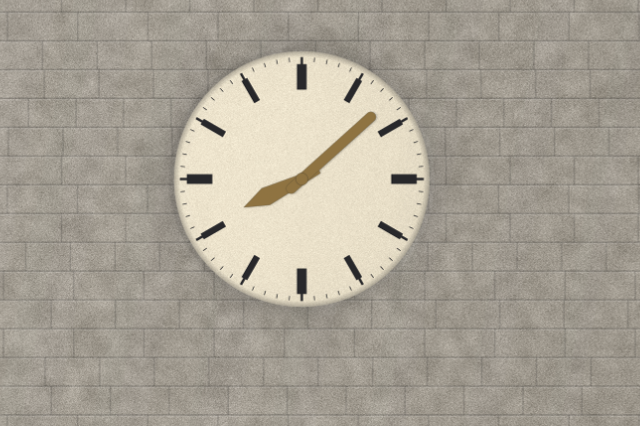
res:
h=8 m=8
